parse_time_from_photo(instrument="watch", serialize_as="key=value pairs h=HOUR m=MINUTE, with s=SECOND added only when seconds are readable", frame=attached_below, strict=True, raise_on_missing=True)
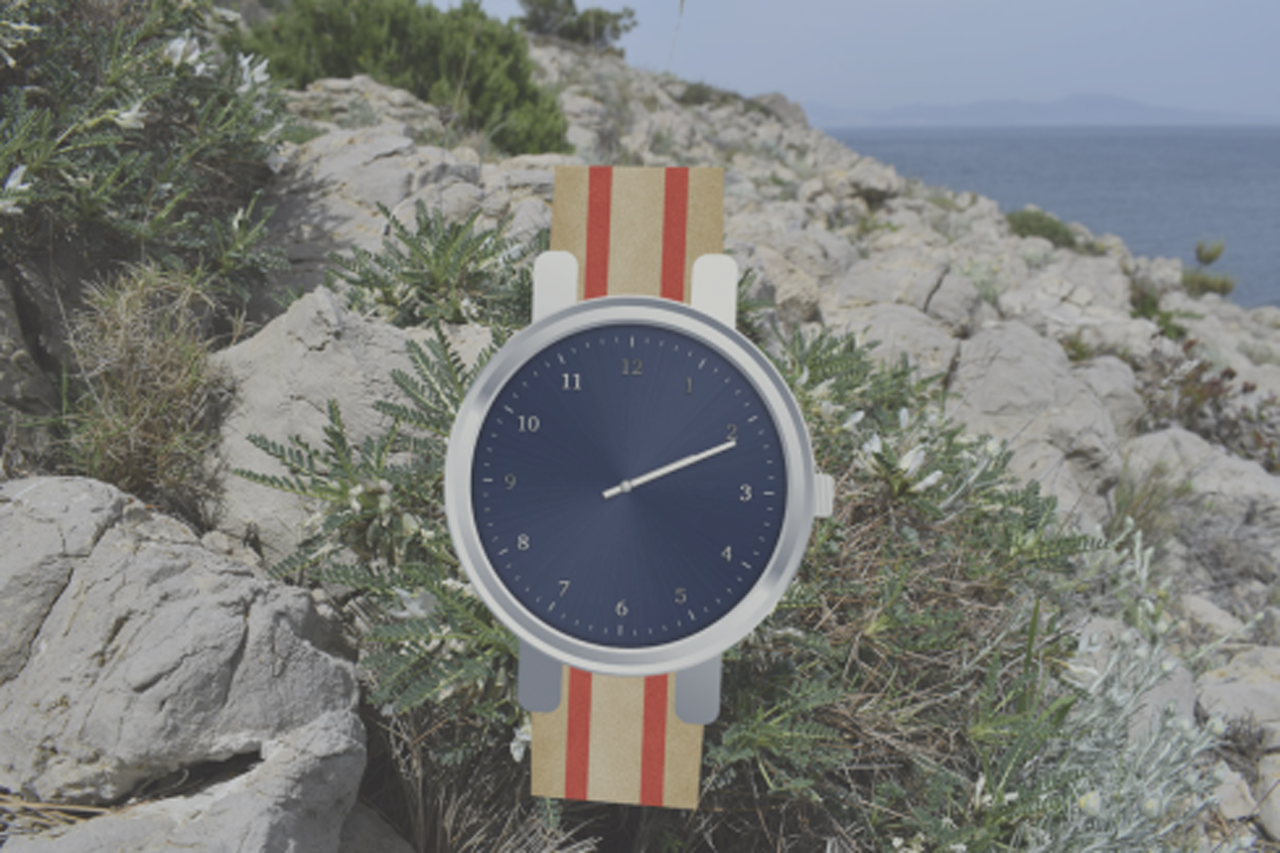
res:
h=2 m=11
